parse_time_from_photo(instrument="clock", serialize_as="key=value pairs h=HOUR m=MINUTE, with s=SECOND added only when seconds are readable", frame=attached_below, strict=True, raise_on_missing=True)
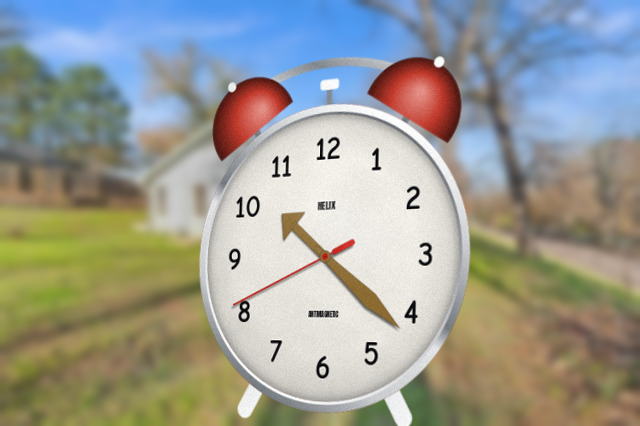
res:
h=10 m=21 s=41
